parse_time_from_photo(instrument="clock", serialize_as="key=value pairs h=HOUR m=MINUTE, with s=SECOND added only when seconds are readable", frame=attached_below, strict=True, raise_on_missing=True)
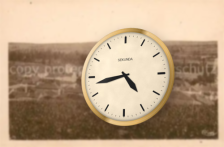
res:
h=4 m=43
